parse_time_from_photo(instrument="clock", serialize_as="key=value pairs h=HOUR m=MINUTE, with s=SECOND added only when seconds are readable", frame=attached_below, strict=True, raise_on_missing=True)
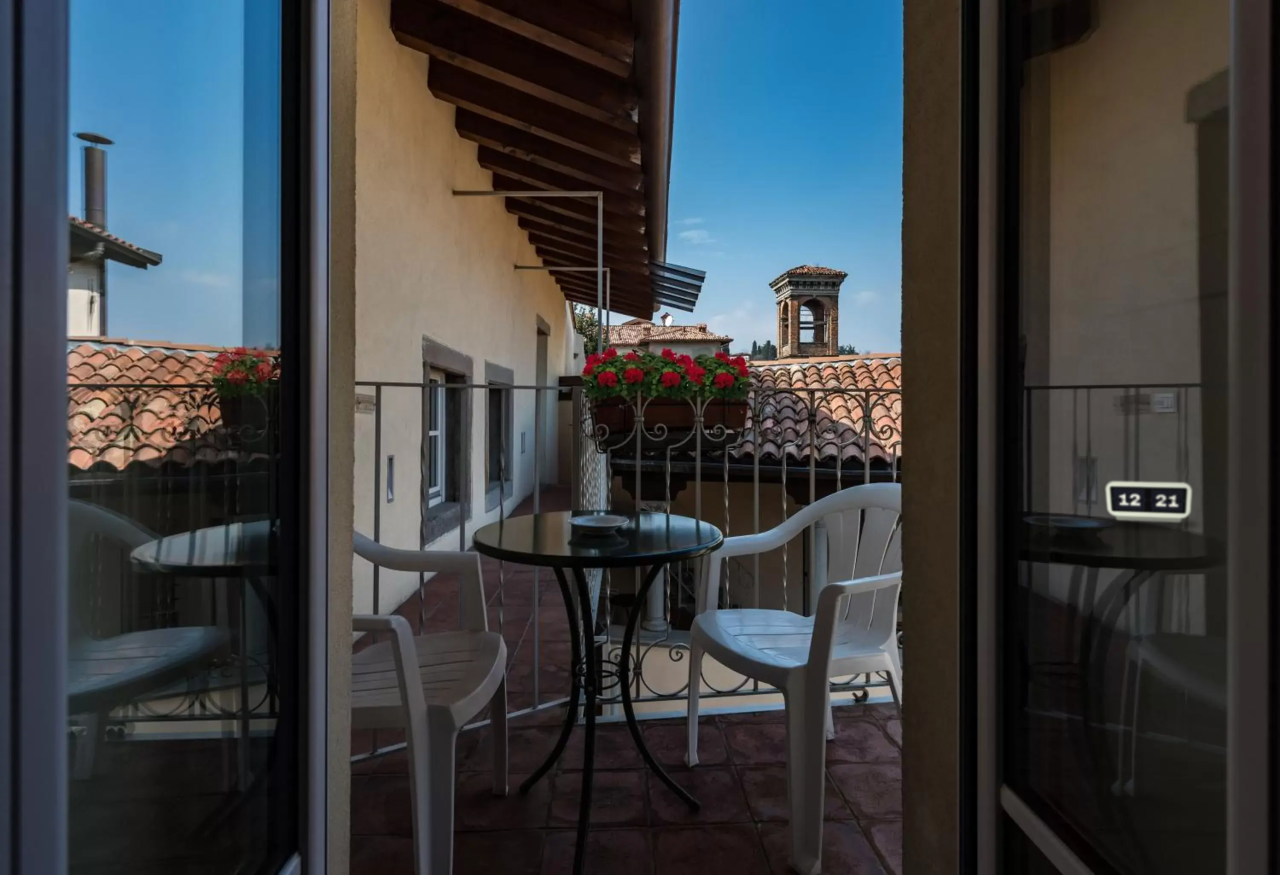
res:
h=12 m=21
